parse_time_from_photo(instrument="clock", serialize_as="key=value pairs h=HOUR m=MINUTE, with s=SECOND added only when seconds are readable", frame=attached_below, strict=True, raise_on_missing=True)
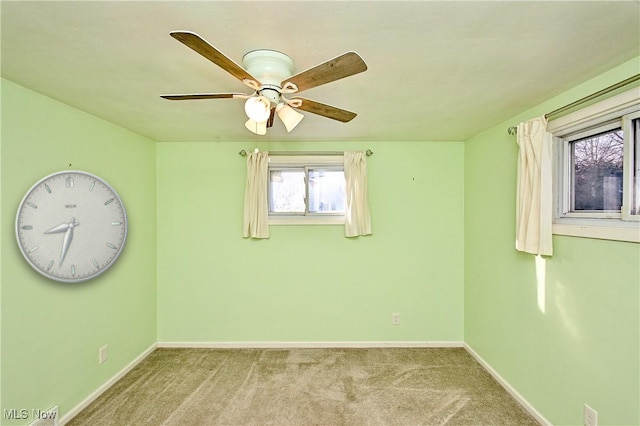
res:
h=8 m=33
